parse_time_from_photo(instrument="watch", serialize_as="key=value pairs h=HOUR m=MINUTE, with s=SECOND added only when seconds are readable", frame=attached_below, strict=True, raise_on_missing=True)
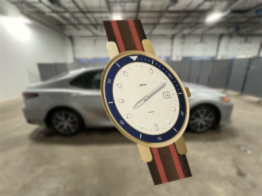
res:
h=8 m=11
